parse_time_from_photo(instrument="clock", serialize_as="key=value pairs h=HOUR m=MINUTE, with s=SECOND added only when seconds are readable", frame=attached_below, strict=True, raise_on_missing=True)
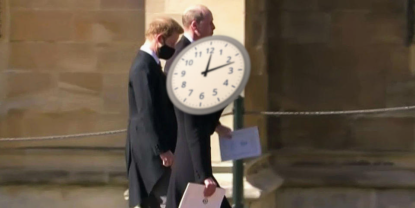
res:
h=12 m=12
